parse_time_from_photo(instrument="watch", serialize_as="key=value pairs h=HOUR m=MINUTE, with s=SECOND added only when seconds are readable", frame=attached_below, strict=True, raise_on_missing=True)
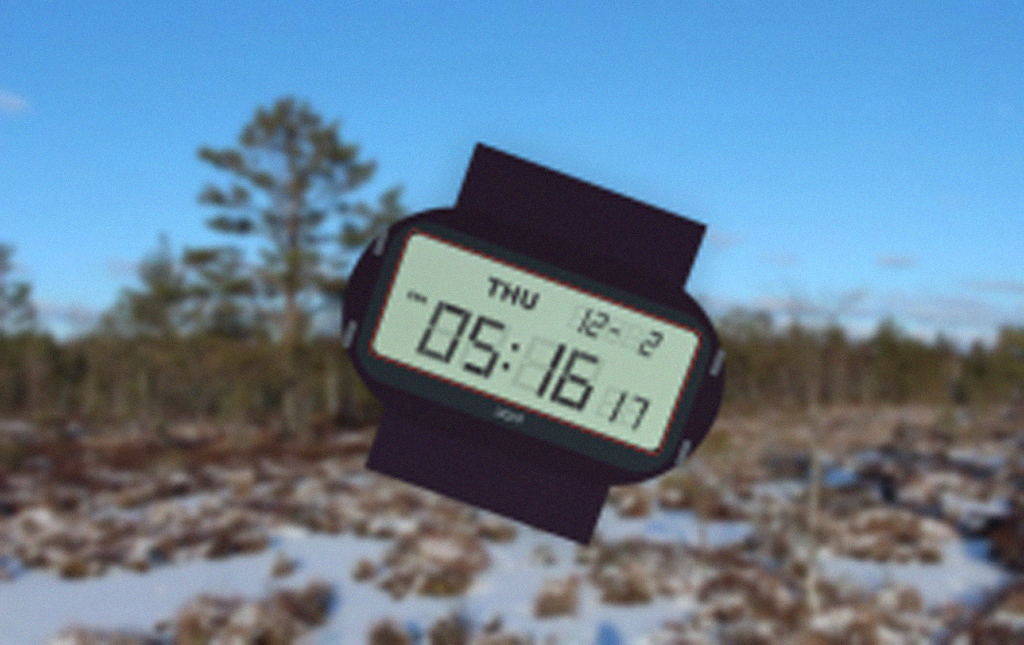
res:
h=5 m=16 s=17
